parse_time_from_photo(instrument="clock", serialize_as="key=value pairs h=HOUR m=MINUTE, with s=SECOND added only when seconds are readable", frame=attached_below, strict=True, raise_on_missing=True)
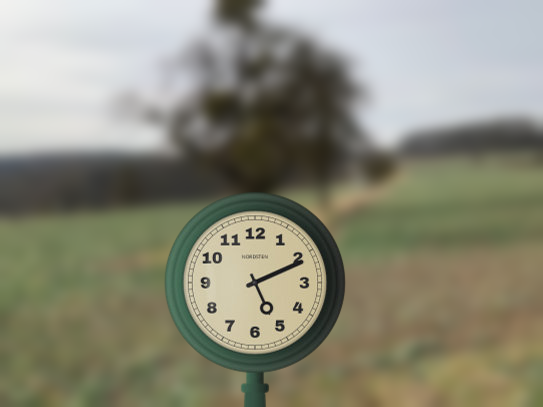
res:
h=5 m=11
